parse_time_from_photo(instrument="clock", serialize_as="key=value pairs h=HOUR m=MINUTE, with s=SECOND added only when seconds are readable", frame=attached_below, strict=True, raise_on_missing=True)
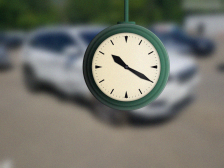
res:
h=10 m=20
